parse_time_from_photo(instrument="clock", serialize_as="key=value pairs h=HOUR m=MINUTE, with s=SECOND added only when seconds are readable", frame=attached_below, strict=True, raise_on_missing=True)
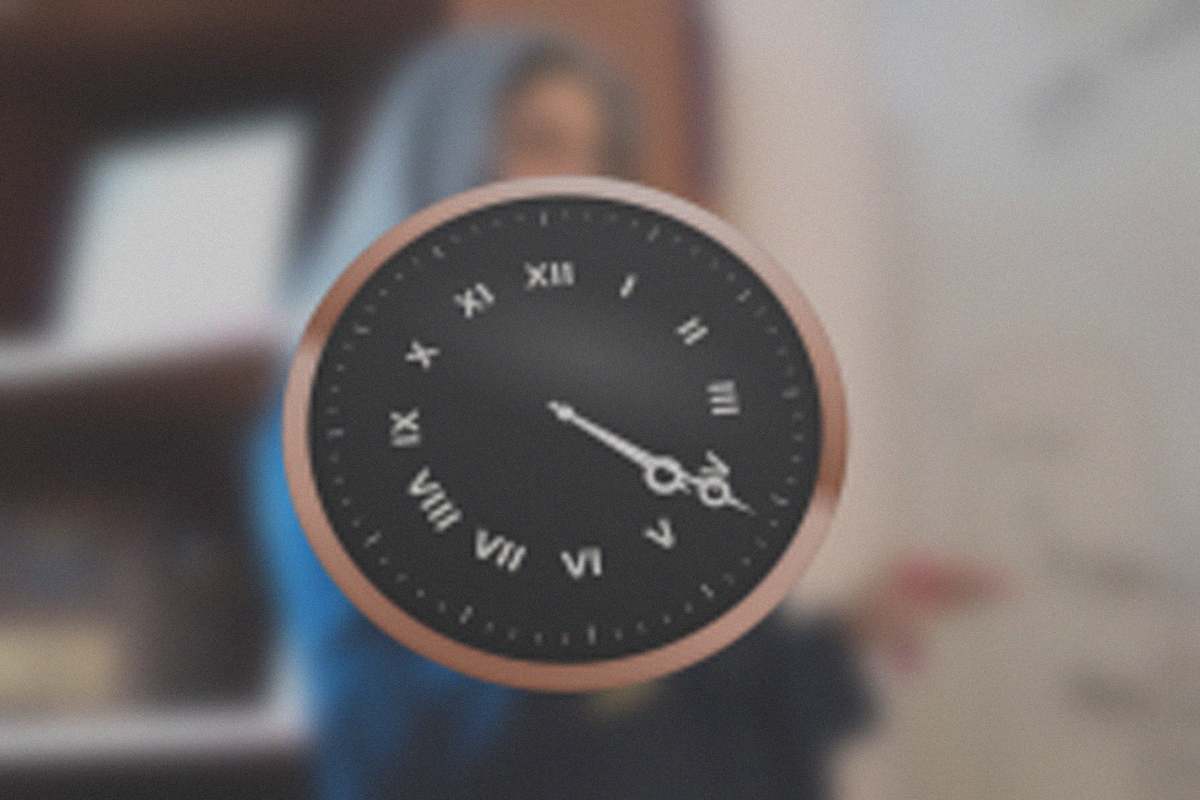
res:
h=4 m=21
